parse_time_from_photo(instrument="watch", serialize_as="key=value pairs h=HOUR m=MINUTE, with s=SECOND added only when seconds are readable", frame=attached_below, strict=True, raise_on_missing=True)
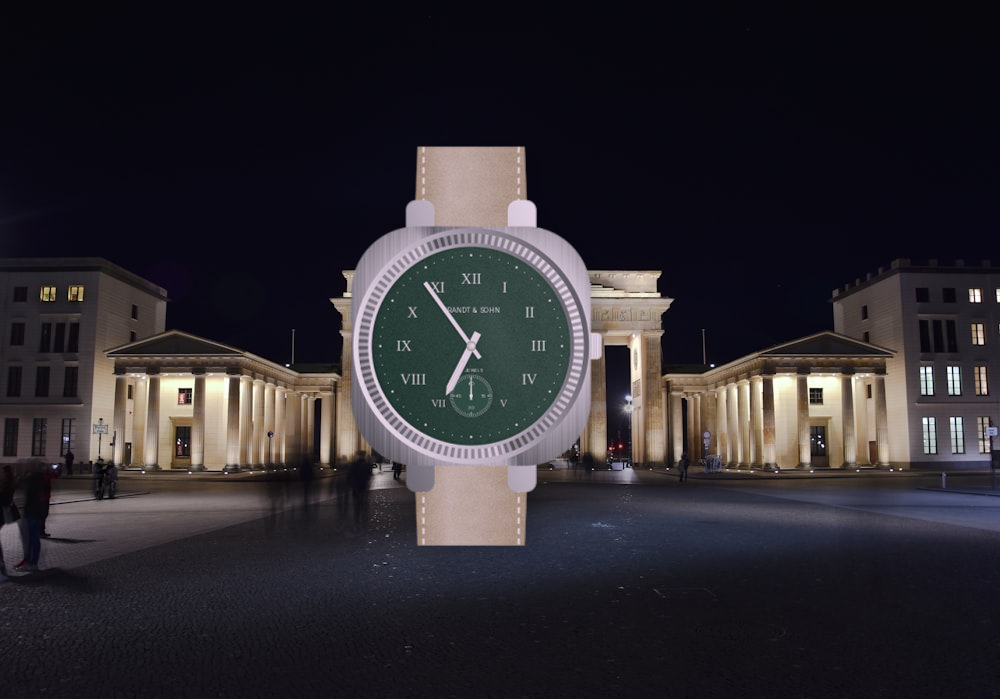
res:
h=6 m=54
